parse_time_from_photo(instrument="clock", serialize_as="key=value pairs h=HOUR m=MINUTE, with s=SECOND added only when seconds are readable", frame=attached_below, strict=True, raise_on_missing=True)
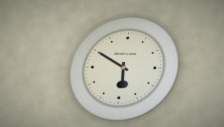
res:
h=5 m=50
